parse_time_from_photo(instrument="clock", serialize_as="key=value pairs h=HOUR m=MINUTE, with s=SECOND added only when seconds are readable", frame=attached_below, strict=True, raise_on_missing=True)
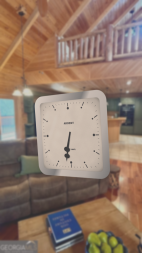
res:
h=6 m=32
